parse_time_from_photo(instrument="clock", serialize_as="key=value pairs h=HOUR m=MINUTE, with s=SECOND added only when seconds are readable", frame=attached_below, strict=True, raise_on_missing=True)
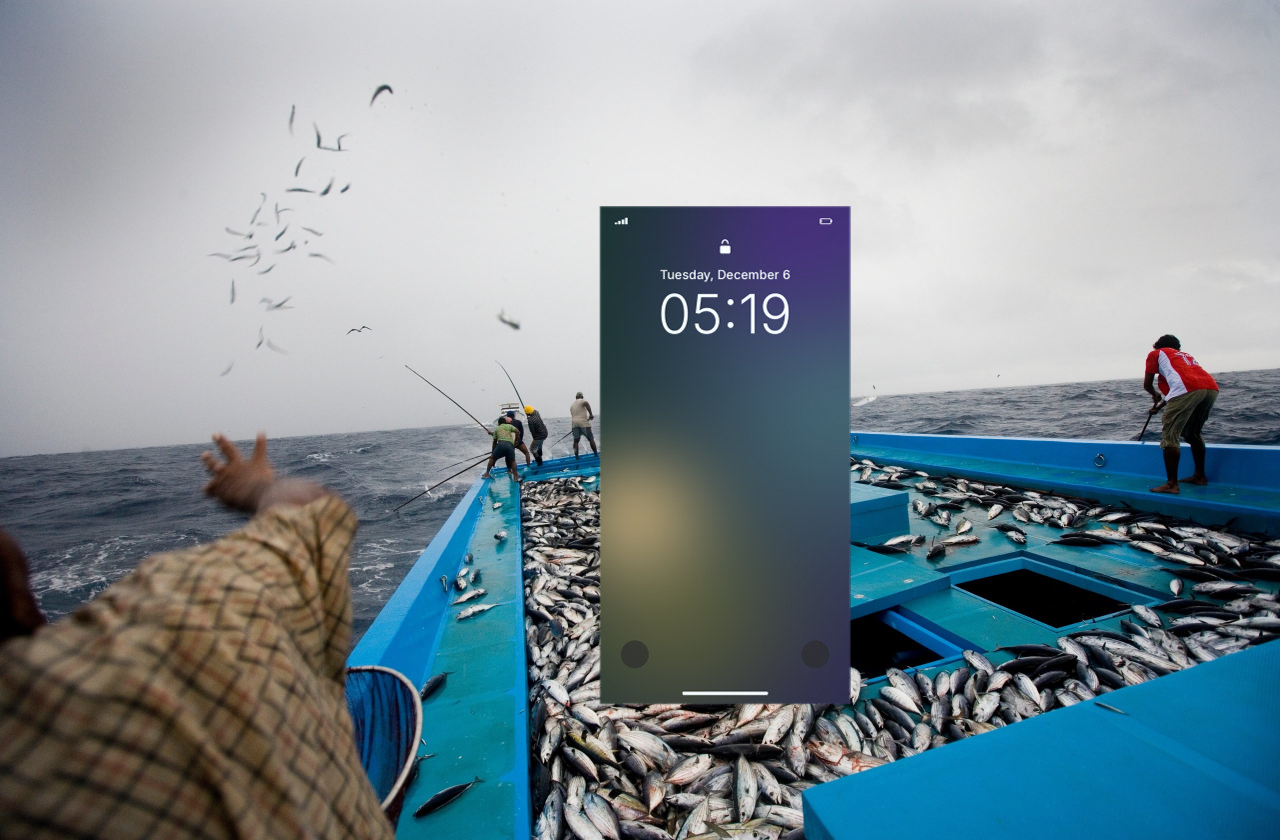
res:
h=5 m=19
